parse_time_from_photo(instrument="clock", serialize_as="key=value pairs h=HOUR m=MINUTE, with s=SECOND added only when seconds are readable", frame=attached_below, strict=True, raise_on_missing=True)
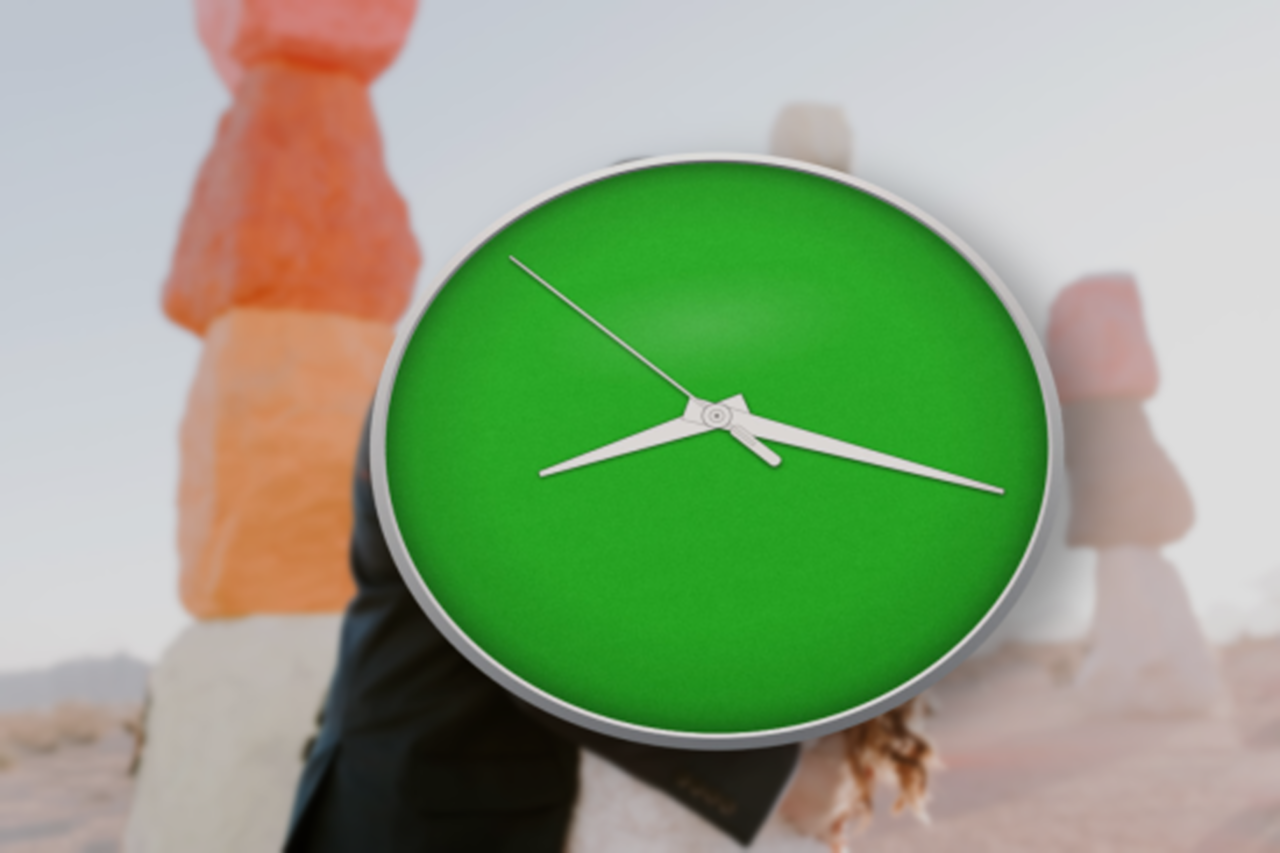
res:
h=8 m=17 s=52
